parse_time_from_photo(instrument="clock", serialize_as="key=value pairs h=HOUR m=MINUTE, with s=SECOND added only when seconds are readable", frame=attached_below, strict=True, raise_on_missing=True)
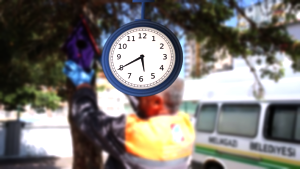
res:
h=5 m=40
